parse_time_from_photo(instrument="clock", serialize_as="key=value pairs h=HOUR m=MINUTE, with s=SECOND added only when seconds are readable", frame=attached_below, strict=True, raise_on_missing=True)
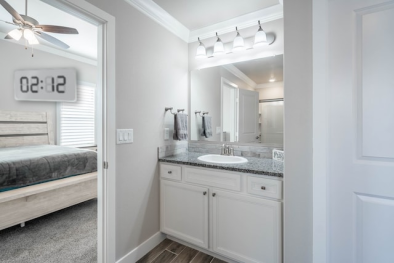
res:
h=2 m=12
